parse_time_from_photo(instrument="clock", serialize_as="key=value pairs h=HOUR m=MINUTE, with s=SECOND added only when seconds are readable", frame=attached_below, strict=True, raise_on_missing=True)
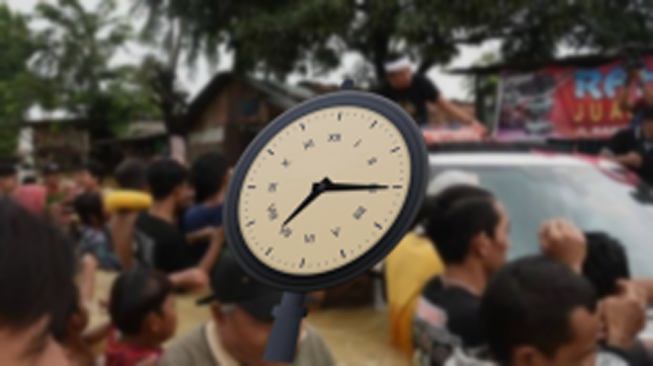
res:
h=7 m=15
